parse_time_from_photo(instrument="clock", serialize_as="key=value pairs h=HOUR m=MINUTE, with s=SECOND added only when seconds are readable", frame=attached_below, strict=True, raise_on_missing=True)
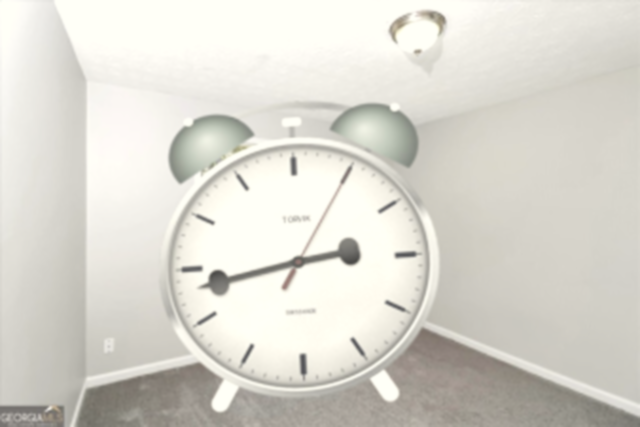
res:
h=2 m=43 s=5
